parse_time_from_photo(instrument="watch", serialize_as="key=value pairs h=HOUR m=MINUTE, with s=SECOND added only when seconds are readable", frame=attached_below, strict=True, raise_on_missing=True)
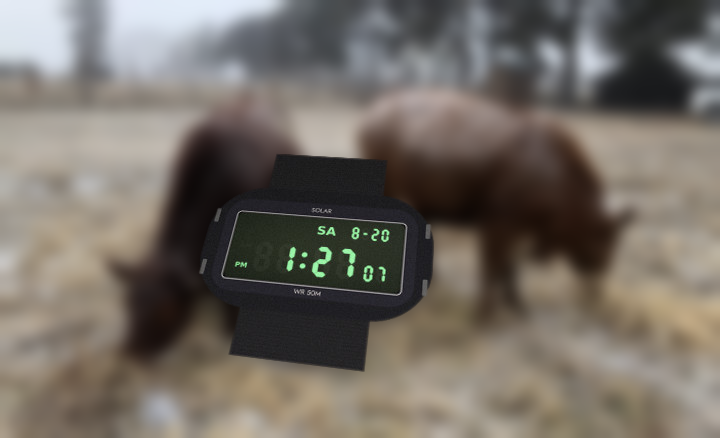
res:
h=1 m=27 s=7
